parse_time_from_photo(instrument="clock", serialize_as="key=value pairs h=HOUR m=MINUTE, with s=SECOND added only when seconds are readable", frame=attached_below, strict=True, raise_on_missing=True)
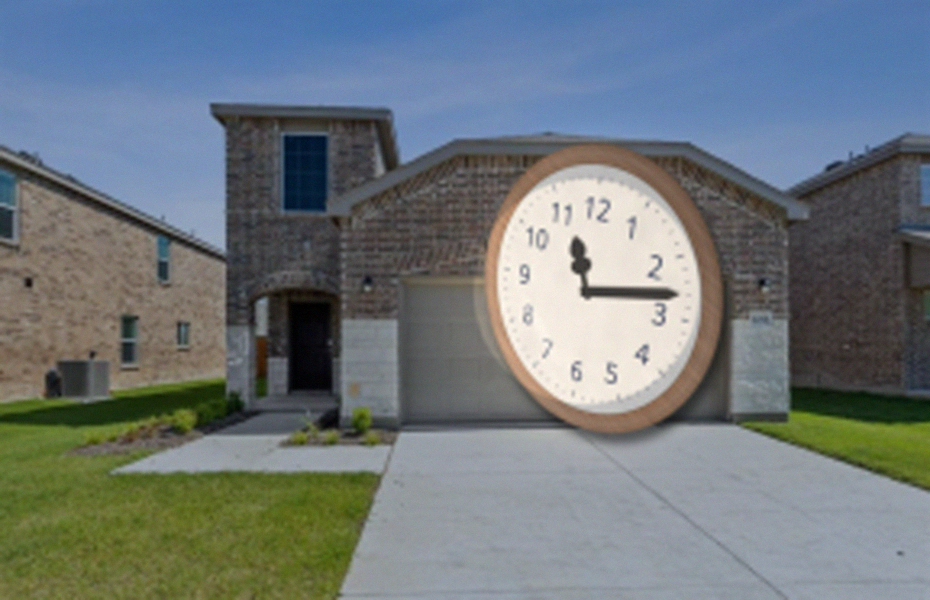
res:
h=11 m=13
